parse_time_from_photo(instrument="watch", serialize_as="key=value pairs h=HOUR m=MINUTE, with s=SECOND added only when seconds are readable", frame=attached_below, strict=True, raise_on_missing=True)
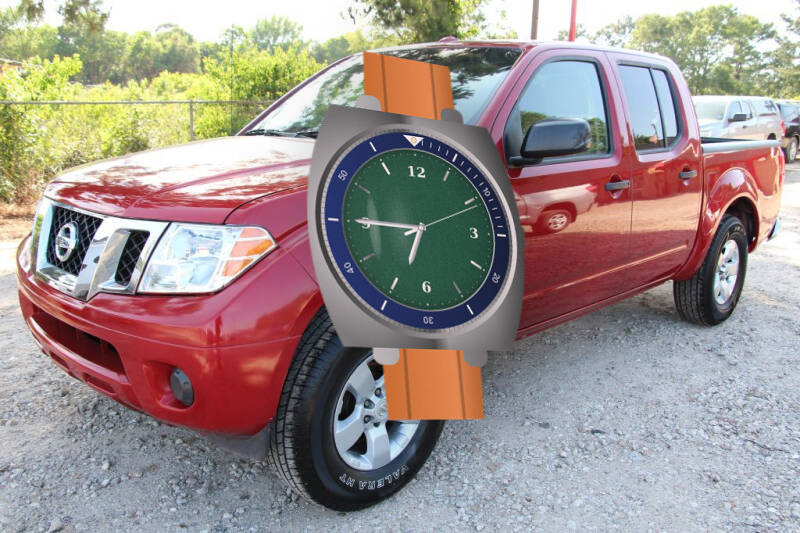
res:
h=6 m=45 s=11
